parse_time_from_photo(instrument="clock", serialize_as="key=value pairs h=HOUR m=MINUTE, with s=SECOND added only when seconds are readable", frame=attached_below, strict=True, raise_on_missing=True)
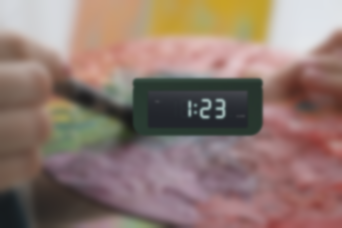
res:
h=1 m=23
